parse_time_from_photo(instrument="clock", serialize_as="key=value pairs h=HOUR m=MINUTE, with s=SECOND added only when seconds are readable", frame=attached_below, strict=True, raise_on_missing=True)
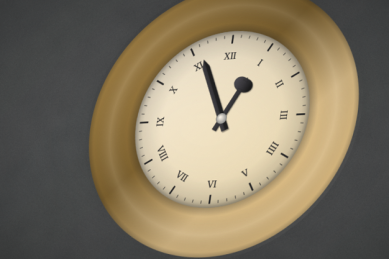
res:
h=12 m=56
